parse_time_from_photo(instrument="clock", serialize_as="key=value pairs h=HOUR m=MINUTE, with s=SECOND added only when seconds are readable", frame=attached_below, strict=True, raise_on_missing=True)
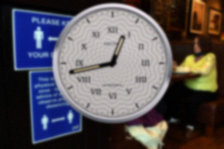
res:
h=12 m=43
